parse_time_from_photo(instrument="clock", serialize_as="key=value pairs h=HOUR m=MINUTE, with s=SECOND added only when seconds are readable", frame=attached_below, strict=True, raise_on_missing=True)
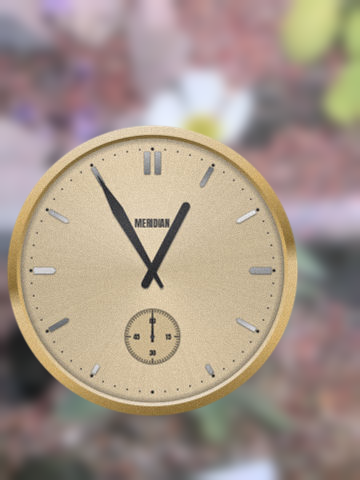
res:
h=12 m=55
